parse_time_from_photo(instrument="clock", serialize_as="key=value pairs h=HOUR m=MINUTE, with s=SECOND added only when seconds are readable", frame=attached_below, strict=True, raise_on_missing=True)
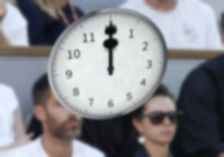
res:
h=12 m=0
